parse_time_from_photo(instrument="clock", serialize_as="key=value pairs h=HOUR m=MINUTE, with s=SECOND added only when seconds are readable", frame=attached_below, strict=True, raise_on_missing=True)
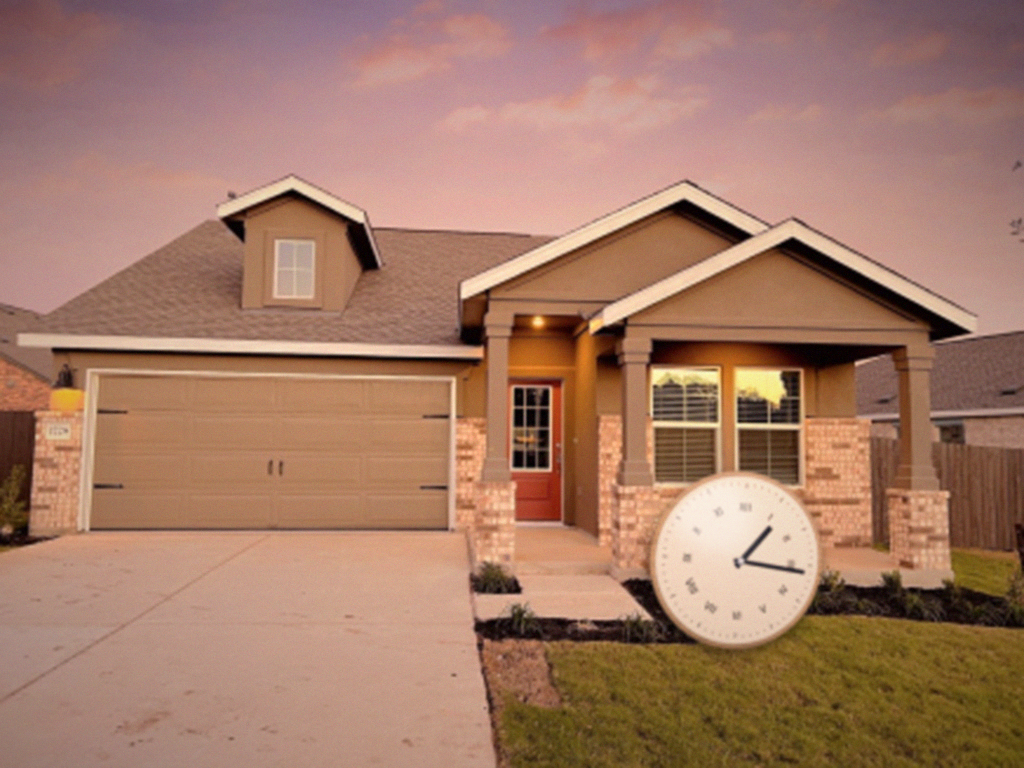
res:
h=1 m=16
